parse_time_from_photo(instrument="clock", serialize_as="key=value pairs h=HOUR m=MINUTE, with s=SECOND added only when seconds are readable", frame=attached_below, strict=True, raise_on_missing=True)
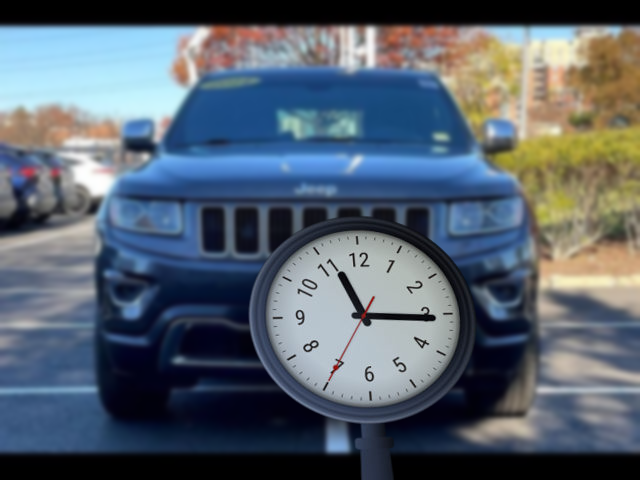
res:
h=11 m=15 s=35
